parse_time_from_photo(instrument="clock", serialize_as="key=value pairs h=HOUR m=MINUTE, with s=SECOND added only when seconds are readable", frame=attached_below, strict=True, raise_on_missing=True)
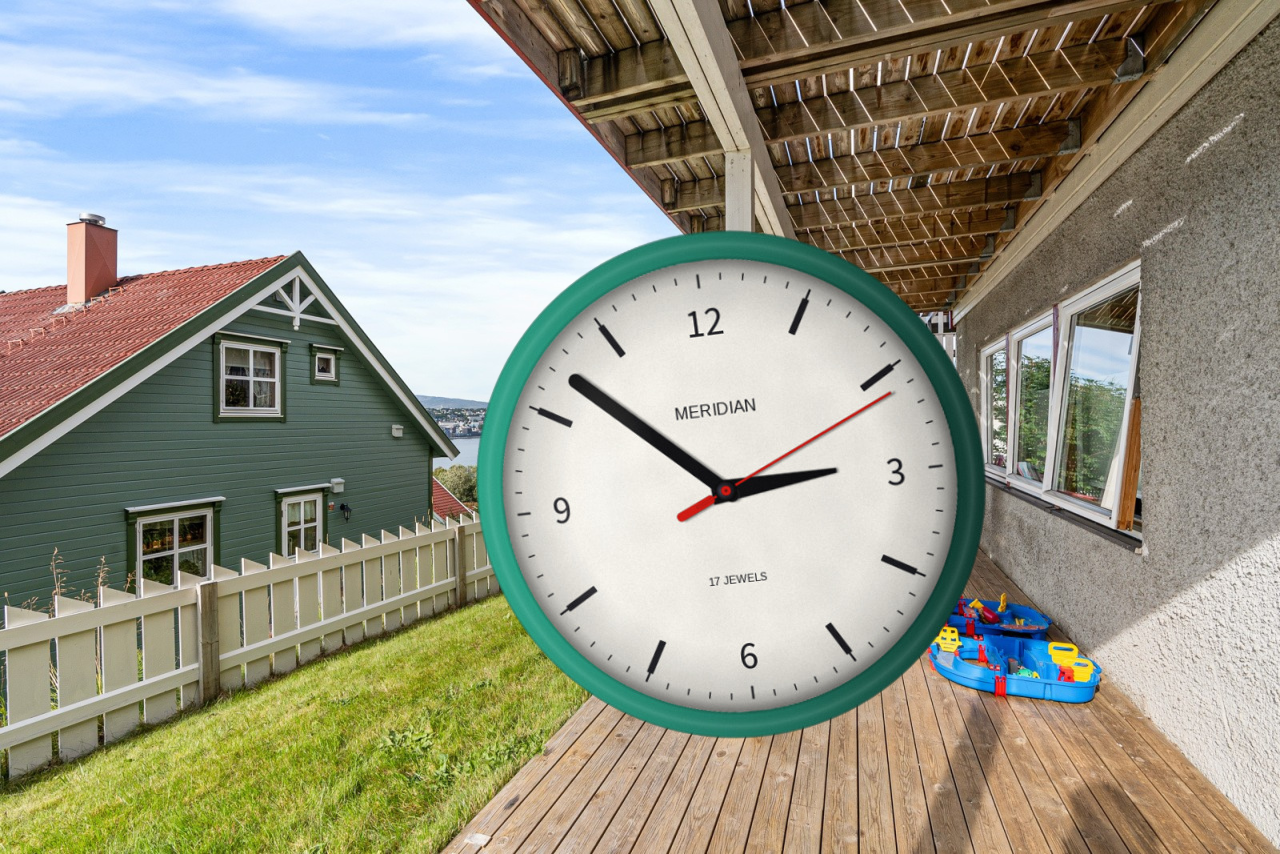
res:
h=2 m=52 s=11
